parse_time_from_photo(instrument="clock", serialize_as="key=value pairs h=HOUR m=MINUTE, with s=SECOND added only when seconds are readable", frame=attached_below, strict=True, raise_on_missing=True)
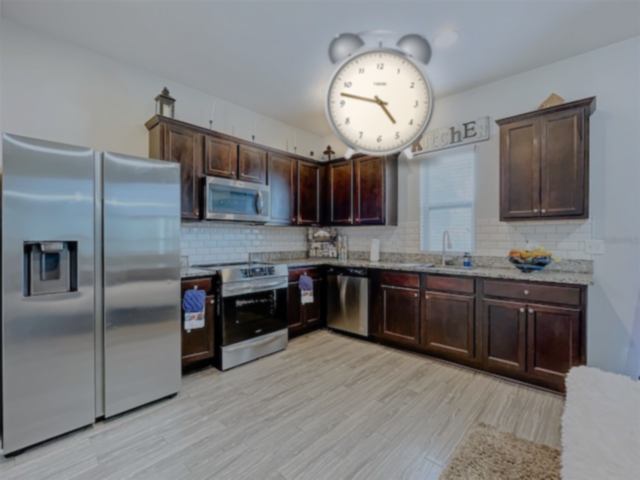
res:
h=4 m=47
